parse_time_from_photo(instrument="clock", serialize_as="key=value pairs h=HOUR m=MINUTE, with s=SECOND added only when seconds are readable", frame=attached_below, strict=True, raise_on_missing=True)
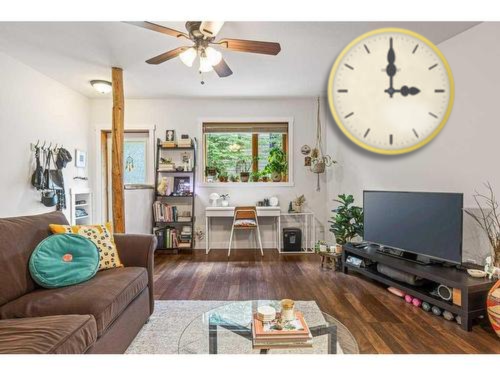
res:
h=3 m=0
